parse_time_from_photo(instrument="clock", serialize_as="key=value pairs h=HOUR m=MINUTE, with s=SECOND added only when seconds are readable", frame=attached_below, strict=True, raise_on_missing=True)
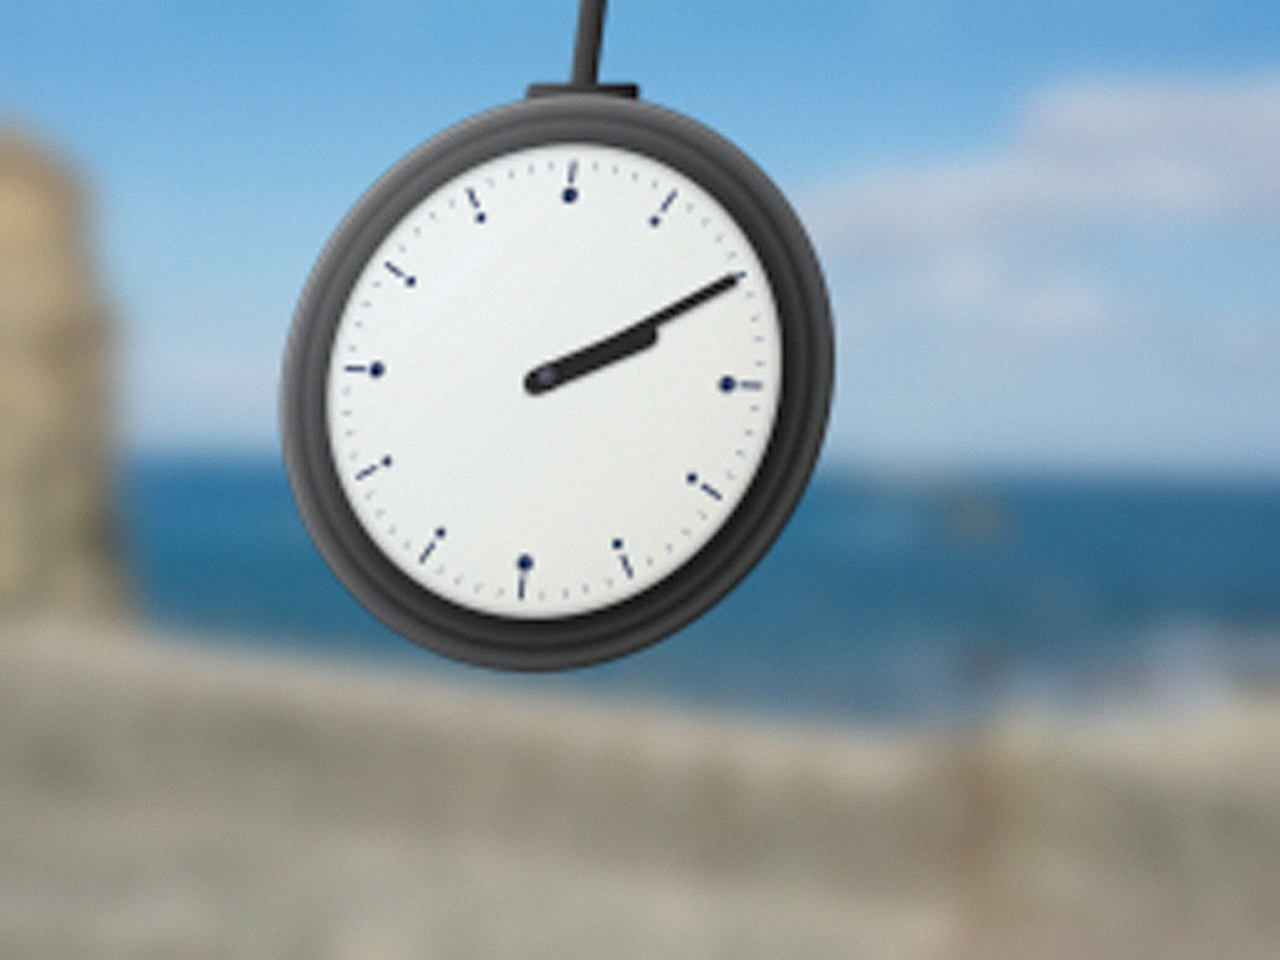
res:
h=2 m=10
